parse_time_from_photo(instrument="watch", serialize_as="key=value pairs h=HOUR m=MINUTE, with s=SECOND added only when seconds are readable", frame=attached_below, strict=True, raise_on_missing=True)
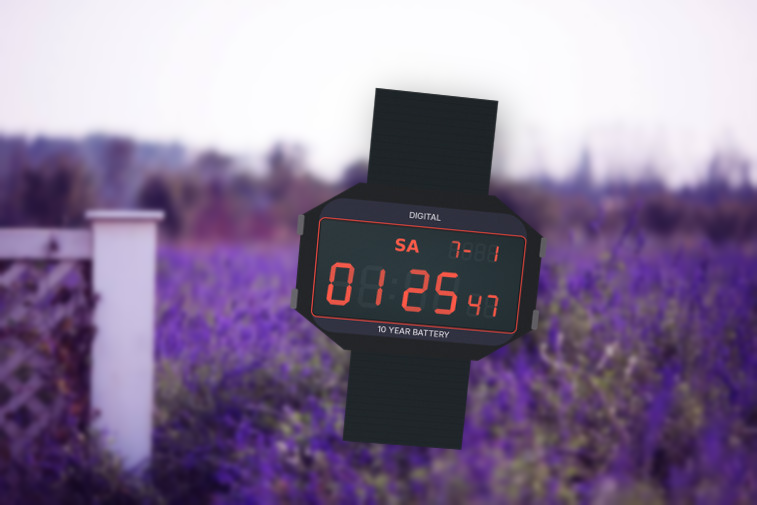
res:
h=1 m=25 s=47
